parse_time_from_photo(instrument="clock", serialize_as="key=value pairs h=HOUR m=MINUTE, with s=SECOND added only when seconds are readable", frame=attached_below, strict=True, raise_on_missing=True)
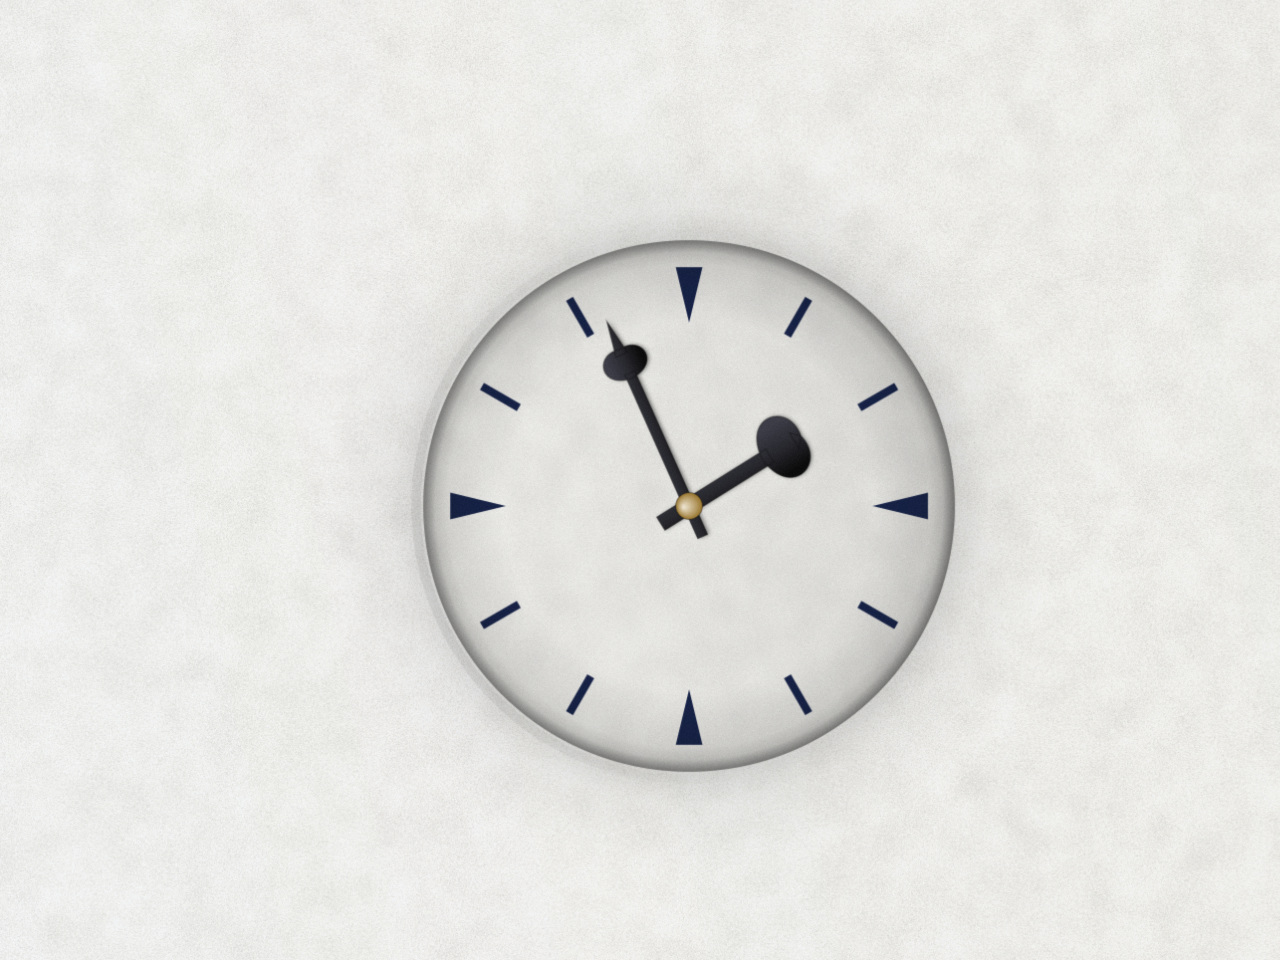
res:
h=1 m=56
